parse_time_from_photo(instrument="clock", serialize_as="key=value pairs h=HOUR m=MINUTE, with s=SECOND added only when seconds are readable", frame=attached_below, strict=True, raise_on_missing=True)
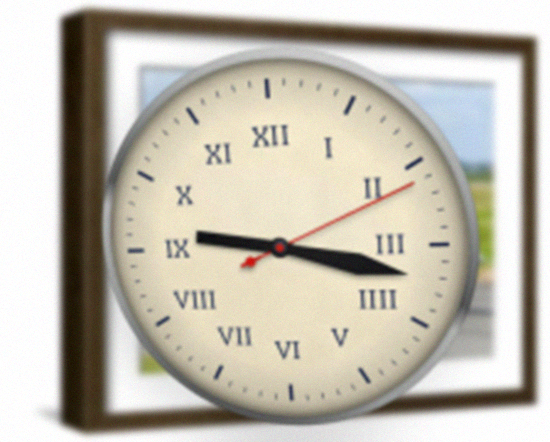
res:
h=9 m=17 s=11
